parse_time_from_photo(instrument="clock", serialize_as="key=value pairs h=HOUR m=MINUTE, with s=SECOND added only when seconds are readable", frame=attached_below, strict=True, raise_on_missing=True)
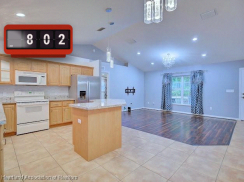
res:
h=8 m=2
